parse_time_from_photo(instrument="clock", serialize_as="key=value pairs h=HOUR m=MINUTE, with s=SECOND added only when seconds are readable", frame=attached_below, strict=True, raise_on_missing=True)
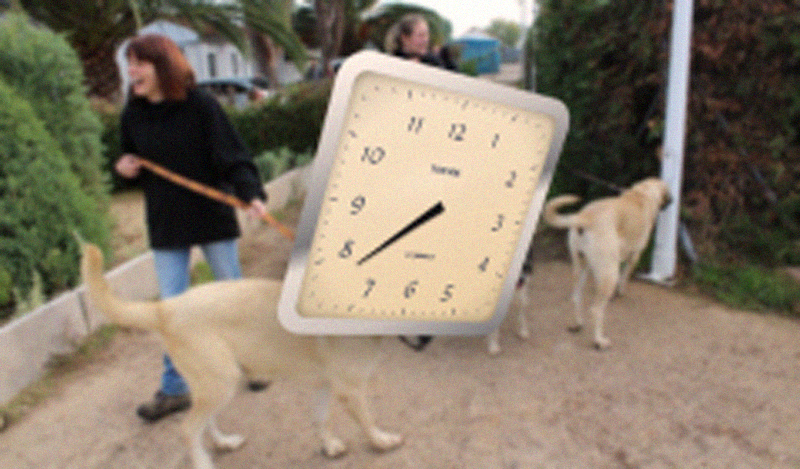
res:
h=7 m=38
